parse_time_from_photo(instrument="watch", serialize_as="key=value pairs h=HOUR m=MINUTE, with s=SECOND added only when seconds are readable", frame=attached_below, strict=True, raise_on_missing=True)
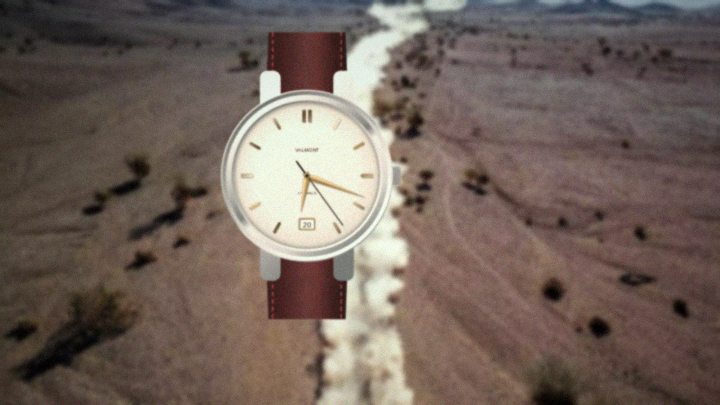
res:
h=6 m=18 s=24
